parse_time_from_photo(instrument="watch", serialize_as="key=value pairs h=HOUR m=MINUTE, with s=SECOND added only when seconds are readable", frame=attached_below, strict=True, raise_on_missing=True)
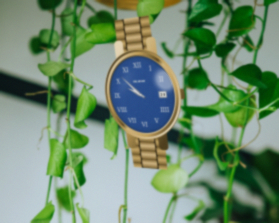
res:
h=9 m=52
